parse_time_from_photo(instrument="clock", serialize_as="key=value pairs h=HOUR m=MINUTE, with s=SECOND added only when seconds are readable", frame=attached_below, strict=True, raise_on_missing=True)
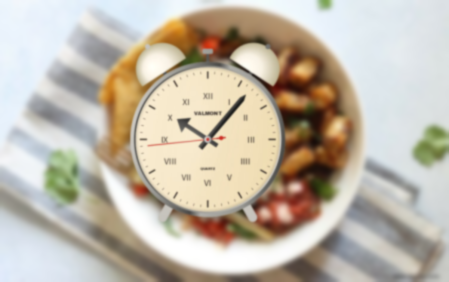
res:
h=10 m=6 s=44
